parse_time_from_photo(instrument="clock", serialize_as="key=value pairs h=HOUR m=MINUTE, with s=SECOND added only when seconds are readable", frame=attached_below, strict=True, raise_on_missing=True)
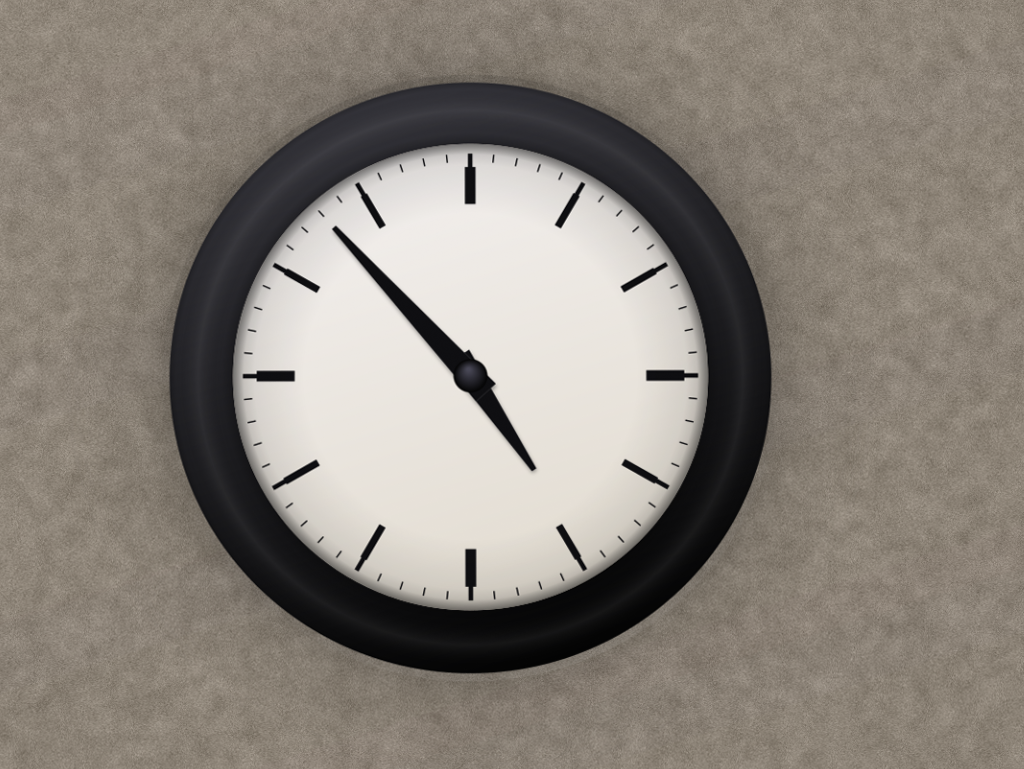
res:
h=4 m=53
